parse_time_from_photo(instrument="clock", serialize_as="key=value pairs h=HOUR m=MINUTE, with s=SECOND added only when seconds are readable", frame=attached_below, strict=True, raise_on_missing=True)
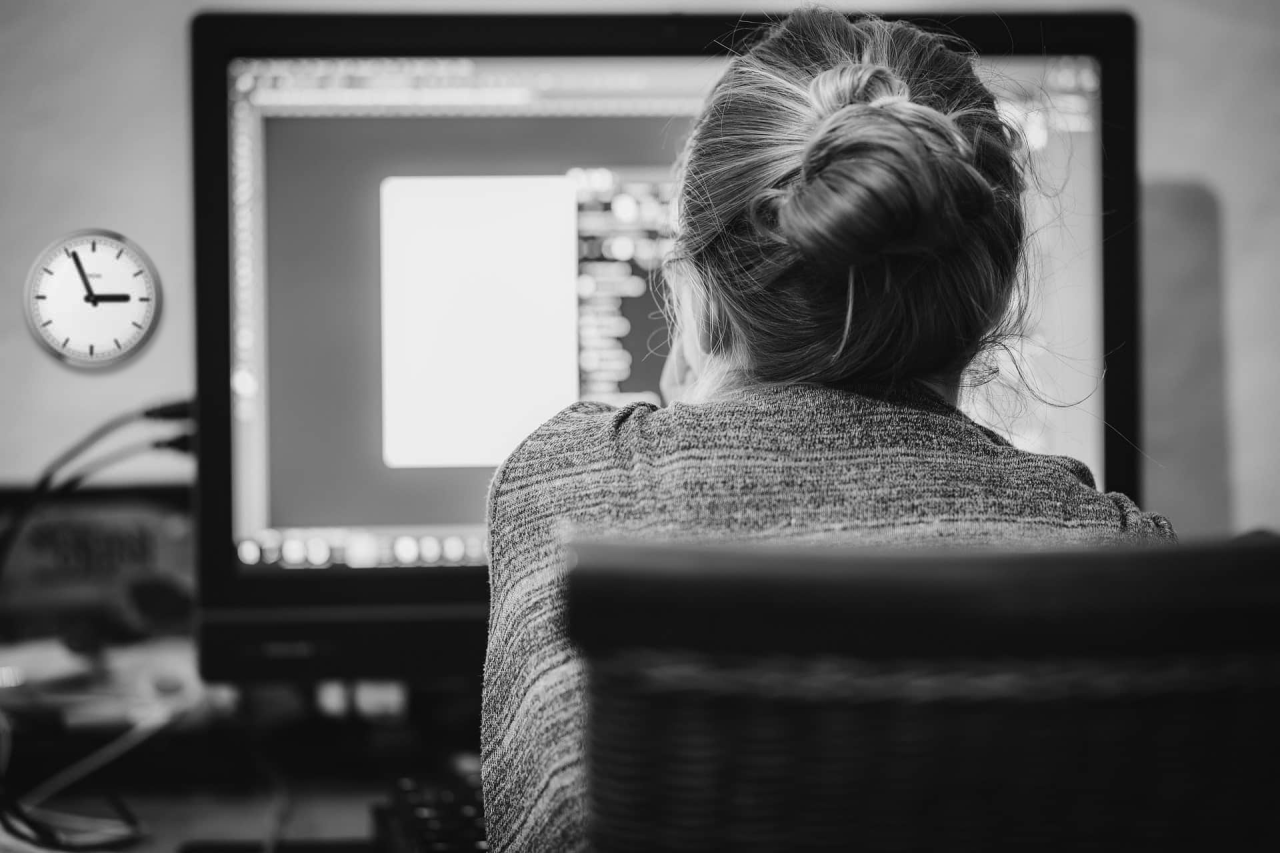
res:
h=2 m=56
